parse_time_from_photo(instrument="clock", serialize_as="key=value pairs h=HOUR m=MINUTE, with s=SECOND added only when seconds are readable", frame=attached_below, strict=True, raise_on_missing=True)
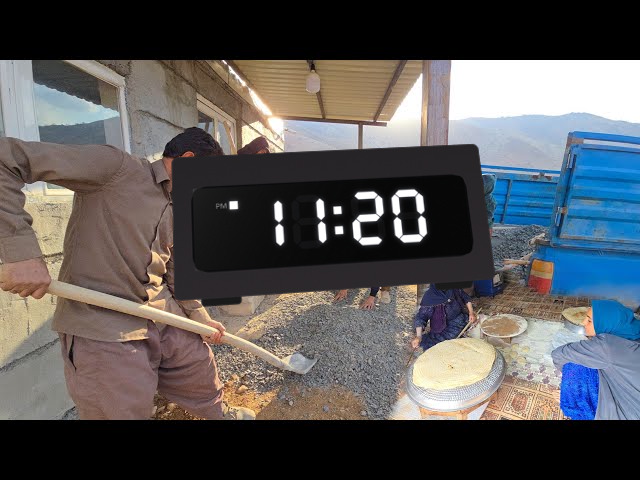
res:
h=11 m=20
